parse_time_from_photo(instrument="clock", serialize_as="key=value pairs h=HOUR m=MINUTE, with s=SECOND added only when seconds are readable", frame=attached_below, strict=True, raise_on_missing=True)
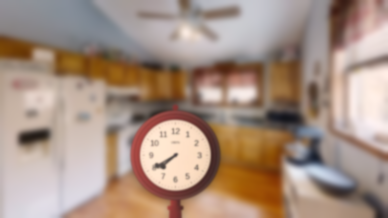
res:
h=7 m=40
